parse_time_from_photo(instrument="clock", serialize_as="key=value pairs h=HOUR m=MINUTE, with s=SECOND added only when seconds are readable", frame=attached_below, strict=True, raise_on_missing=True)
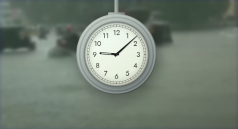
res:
h=9 m=8
